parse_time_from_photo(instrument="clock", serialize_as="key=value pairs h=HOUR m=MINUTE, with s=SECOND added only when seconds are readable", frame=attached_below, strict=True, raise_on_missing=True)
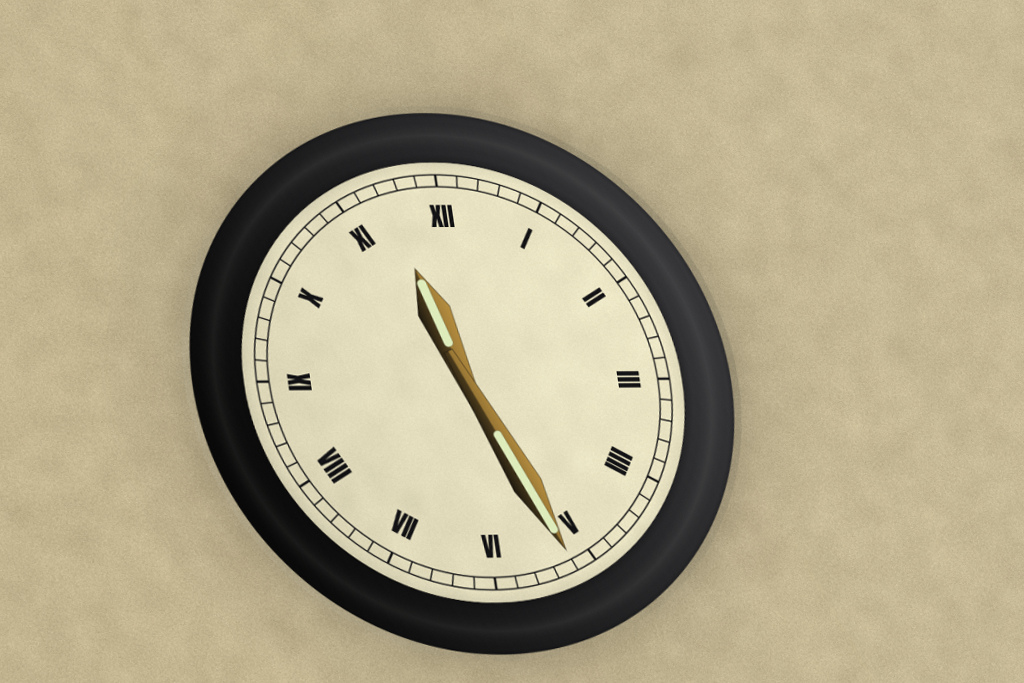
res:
h=11 m=26
